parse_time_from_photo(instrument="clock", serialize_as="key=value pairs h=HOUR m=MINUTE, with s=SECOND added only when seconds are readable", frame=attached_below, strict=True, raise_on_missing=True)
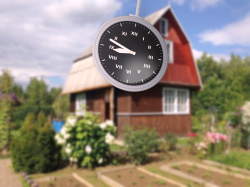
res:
h=8 m=48
